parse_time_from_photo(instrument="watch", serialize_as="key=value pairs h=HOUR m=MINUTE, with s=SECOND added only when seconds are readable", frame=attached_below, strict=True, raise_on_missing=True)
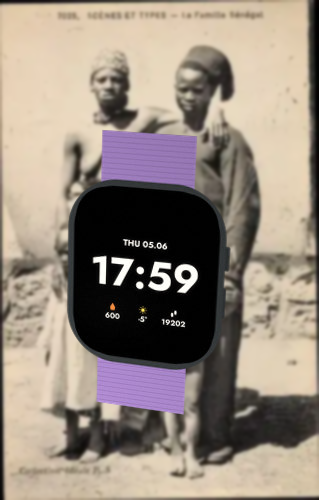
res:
h=17 m=59
